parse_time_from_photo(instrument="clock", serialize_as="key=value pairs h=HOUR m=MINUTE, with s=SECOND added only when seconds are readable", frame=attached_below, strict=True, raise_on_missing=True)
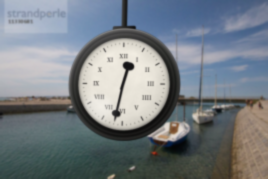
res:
h=12 m=32
